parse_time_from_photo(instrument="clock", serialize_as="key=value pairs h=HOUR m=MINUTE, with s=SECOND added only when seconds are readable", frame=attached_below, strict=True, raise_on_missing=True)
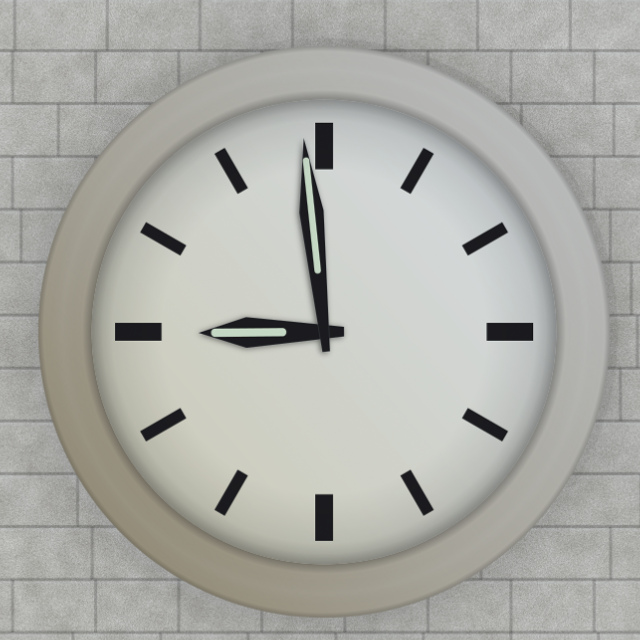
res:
h=8 m=59
